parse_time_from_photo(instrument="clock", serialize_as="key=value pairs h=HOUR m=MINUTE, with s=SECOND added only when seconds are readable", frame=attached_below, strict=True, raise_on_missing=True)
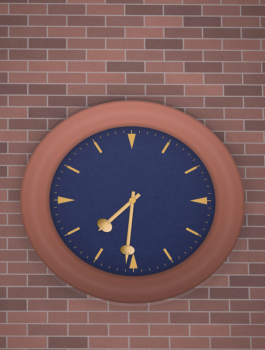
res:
h=7 m=31
